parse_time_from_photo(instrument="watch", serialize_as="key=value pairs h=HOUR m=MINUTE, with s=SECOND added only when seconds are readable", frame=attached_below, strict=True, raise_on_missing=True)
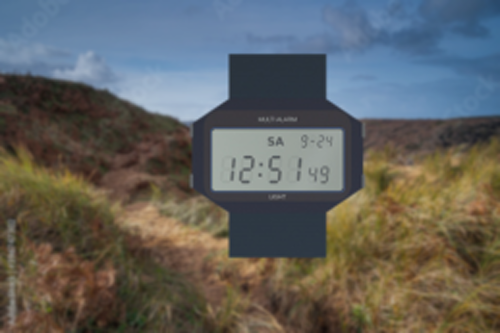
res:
h=12 m=51 s=49
